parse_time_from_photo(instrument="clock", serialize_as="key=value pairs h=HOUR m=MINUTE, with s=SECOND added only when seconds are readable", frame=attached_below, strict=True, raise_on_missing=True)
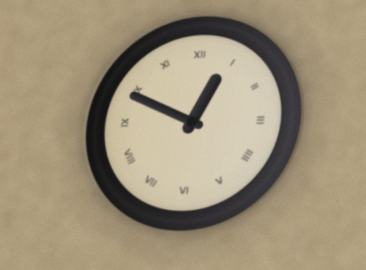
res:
h=12 m=49
